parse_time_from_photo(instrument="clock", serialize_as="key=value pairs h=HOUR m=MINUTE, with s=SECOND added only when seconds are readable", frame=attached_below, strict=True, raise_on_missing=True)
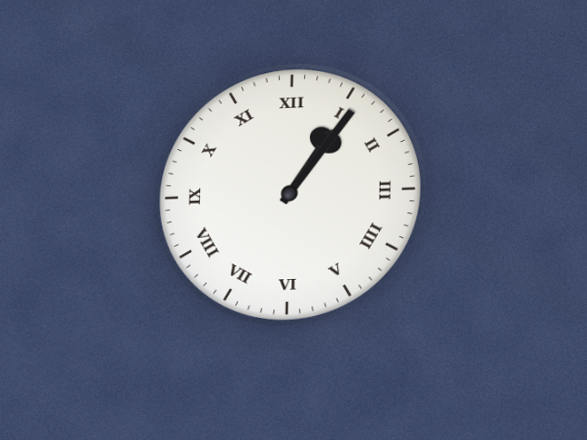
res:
h=1 m=6
